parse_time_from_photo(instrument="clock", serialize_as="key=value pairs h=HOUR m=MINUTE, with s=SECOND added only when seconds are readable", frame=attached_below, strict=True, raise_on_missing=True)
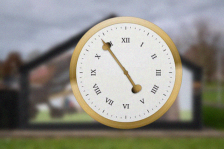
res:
h=4 m=54
